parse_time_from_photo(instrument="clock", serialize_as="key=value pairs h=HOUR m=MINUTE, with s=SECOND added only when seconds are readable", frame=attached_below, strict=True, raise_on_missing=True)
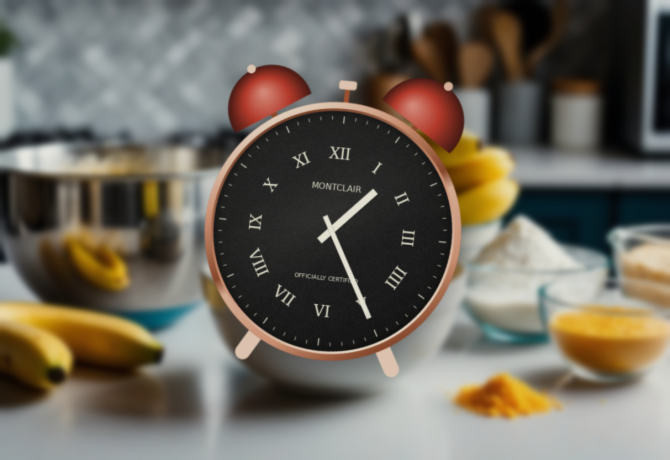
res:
h=1 m=25
